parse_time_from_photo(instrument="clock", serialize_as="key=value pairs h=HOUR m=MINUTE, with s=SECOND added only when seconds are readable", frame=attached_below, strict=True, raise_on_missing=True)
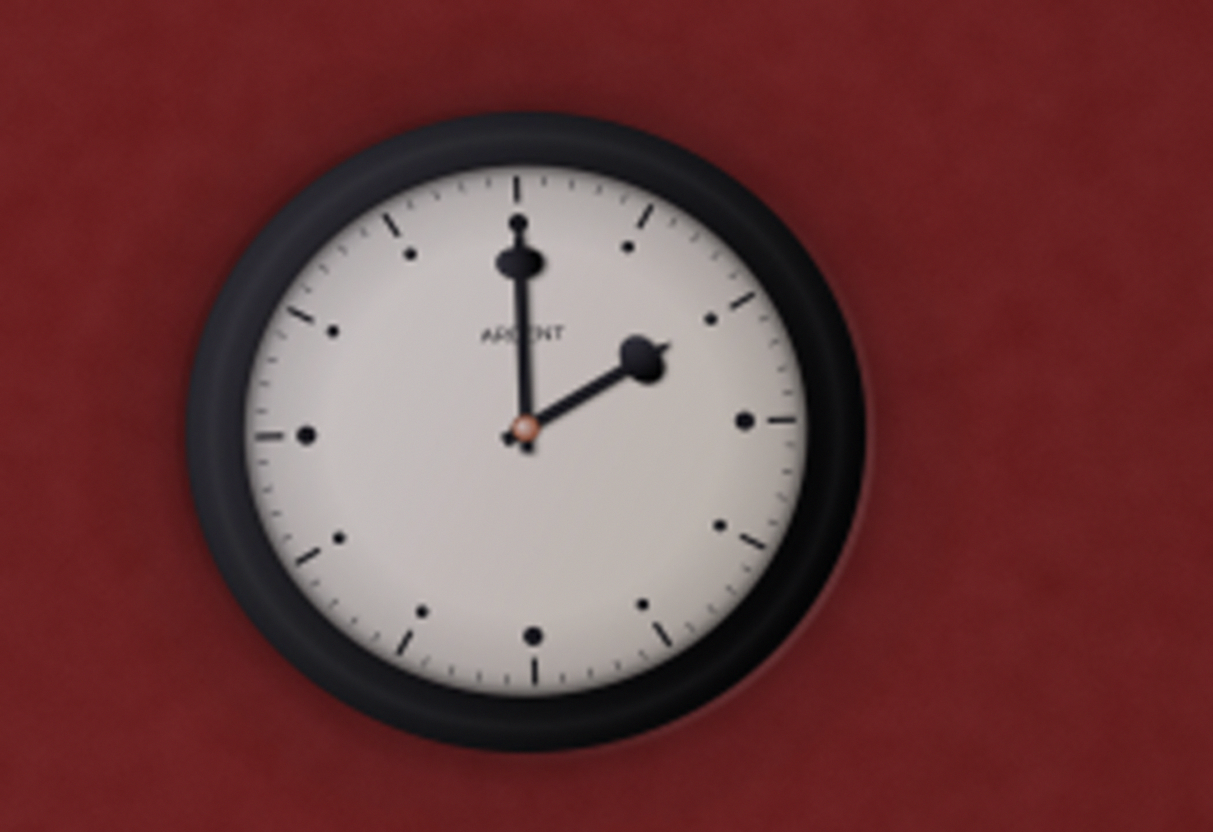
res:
h=2 m=0
